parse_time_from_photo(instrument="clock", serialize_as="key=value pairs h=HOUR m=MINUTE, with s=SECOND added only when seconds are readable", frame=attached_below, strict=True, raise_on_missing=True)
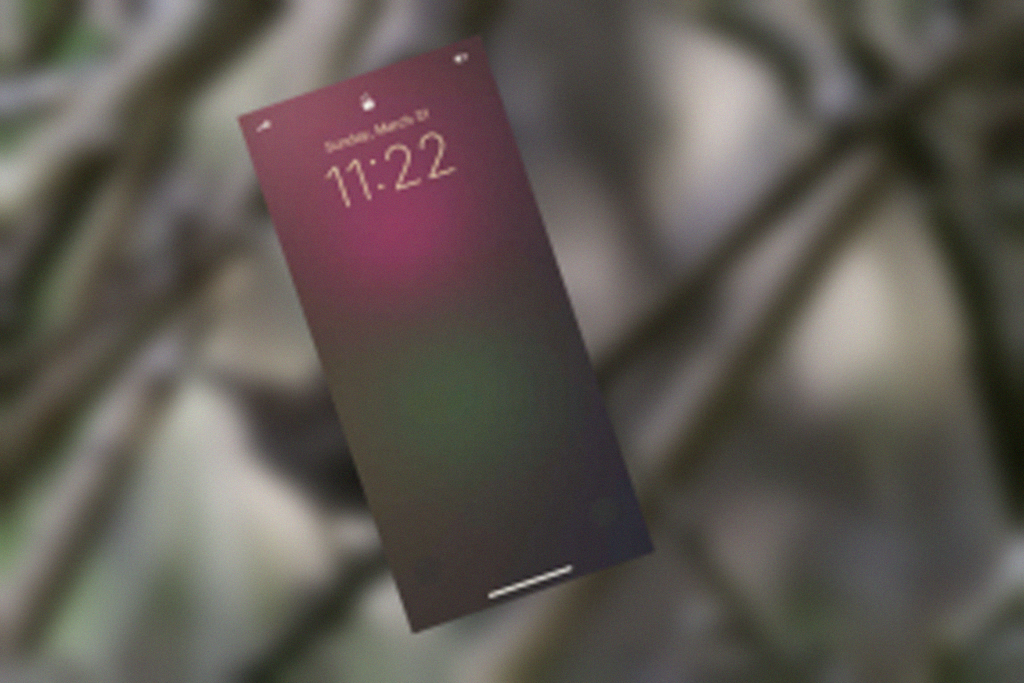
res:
h=11 m=22
